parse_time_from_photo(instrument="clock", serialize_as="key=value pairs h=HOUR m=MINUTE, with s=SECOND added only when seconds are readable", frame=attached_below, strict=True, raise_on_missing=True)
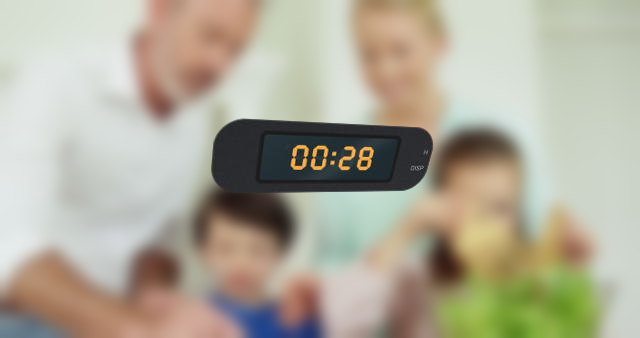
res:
h=0 m=28
